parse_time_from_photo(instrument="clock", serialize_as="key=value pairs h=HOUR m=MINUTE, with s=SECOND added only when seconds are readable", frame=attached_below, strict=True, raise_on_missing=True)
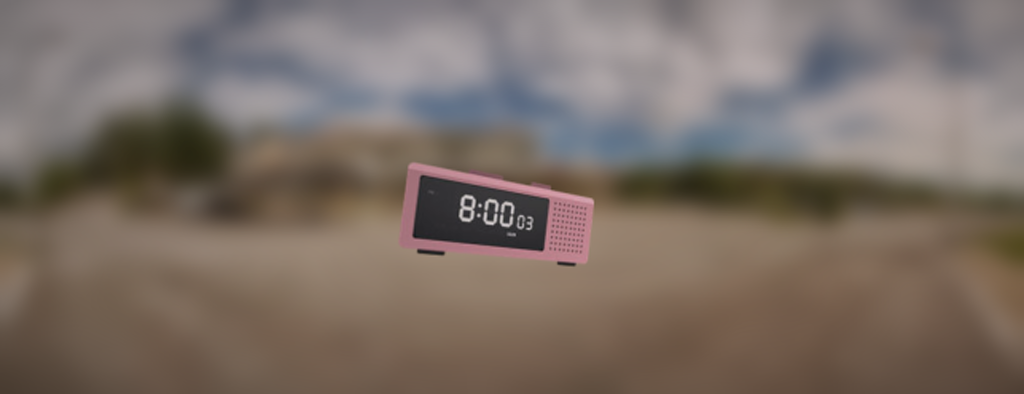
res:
h=8 m=0 s=3
